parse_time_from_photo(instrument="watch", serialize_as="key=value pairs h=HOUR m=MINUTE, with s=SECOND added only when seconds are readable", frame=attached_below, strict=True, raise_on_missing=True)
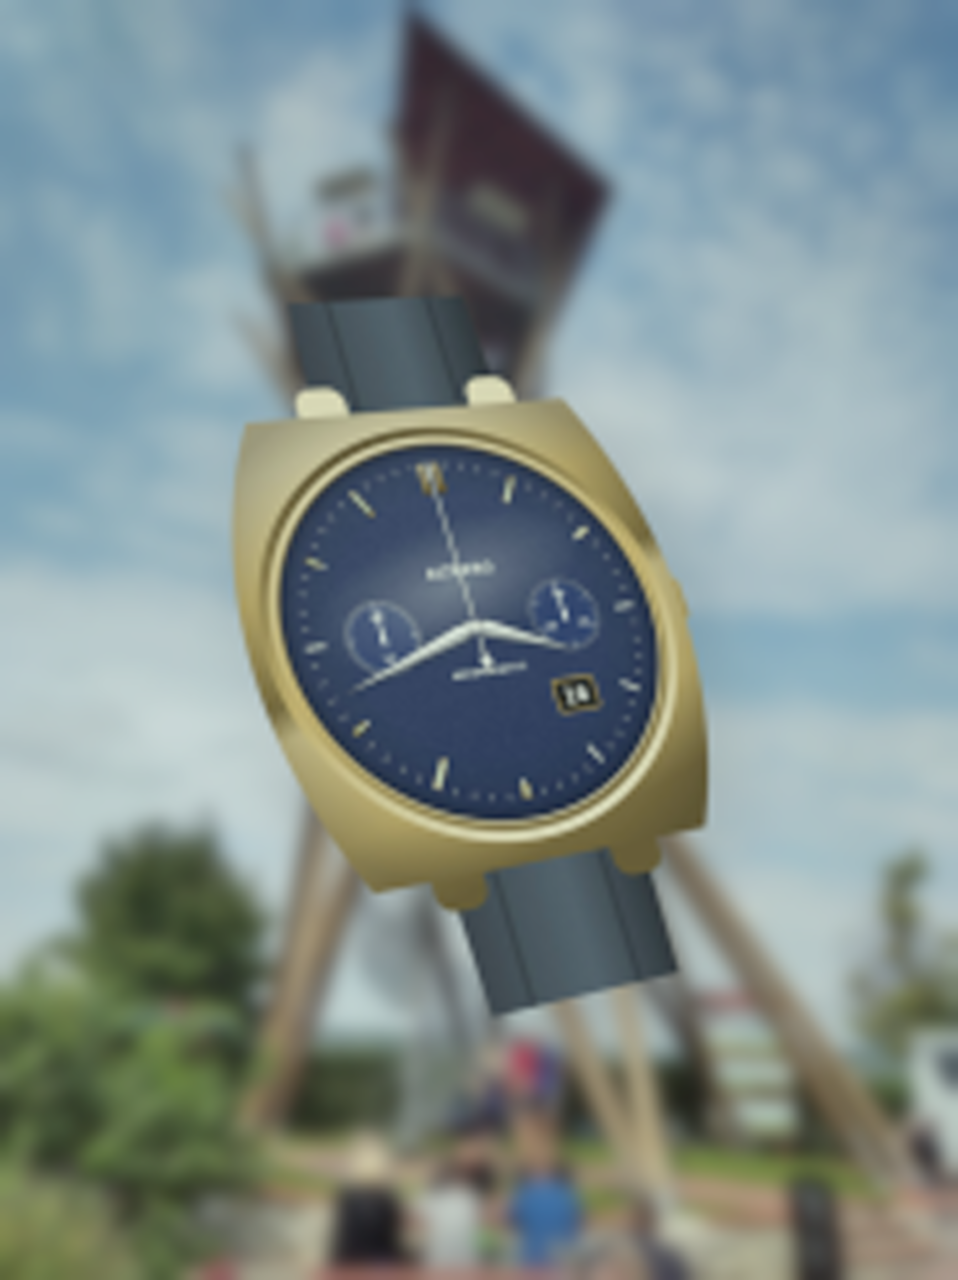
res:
h=3 m=42
